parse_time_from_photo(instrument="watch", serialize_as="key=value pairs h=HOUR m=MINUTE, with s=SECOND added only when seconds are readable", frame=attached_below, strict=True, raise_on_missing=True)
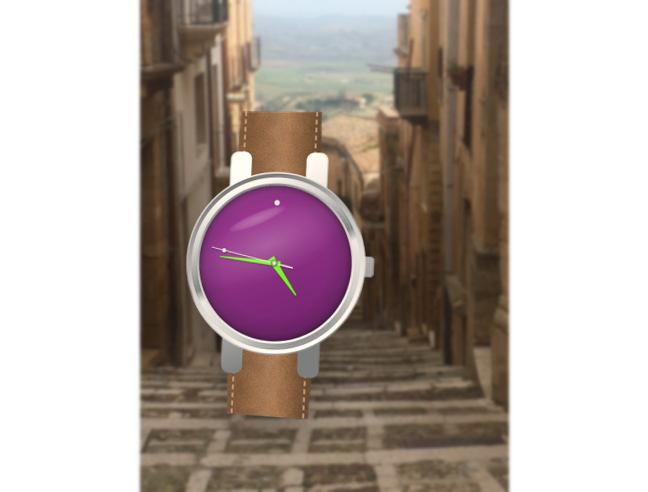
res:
h=4 m=45 s=47
